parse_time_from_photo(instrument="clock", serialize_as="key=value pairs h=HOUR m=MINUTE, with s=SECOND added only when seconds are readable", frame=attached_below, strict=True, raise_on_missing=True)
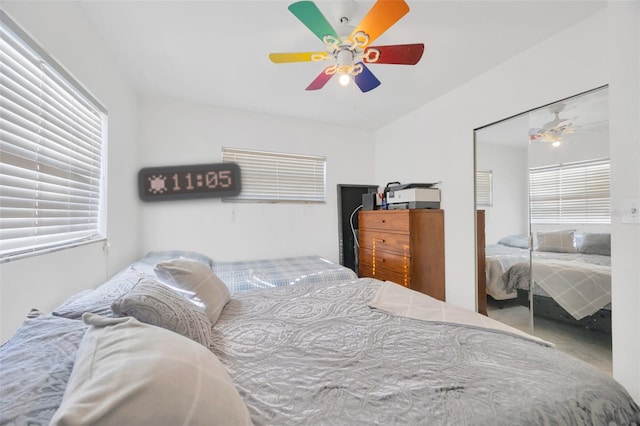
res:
h=11 m=5
